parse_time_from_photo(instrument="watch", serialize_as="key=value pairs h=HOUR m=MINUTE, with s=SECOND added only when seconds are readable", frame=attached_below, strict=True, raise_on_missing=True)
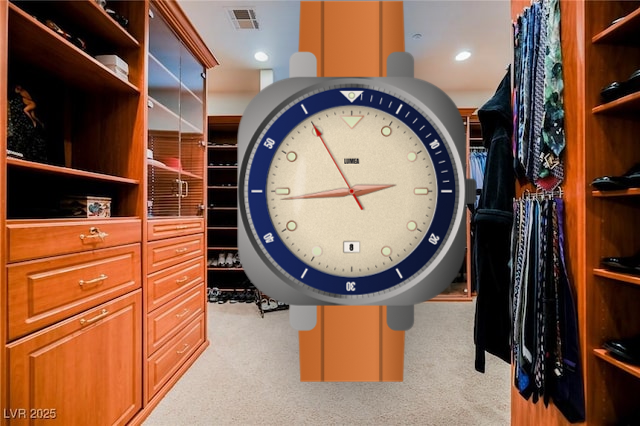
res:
h=2 m=43 s=55
